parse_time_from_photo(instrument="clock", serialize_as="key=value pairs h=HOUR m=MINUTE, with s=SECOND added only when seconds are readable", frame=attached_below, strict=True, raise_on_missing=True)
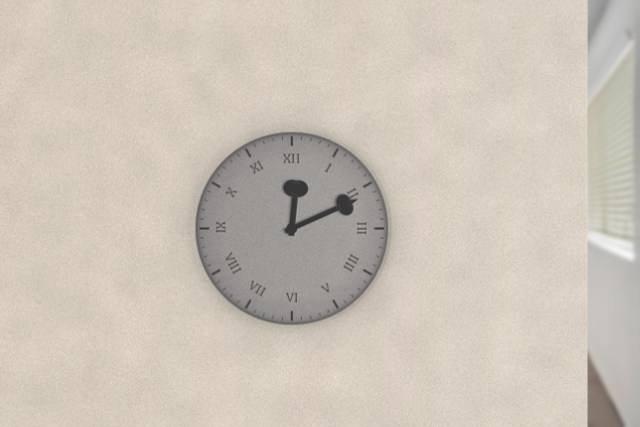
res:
h=12 m=11
